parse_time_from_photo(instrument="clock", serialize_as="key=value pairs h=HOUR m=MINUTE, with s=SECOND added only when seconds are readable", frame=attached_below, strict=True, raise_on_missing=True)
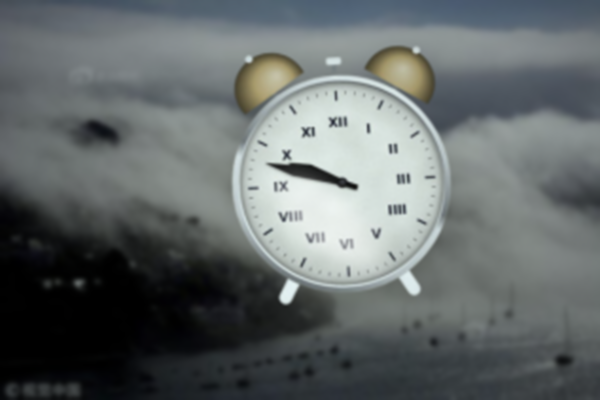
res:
h=9 m=48
